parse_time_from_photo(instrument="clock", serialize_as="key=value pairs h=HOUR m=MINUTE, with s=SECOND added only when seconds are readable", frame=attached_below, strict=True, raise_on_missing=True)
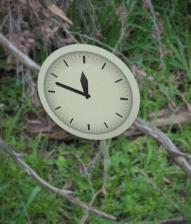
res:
h=11 m=48
